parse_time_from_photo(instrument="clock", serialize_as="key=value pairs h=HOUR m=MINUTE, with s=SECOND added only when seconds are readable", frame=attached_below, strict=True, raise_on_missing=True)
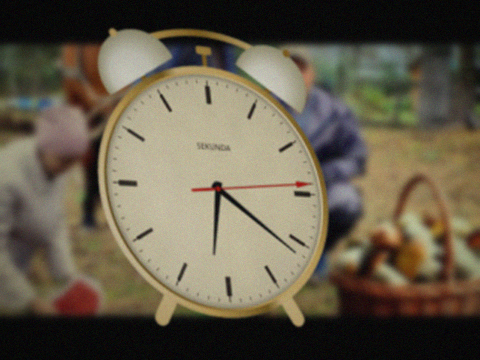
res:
h=6 m=21 s=14
